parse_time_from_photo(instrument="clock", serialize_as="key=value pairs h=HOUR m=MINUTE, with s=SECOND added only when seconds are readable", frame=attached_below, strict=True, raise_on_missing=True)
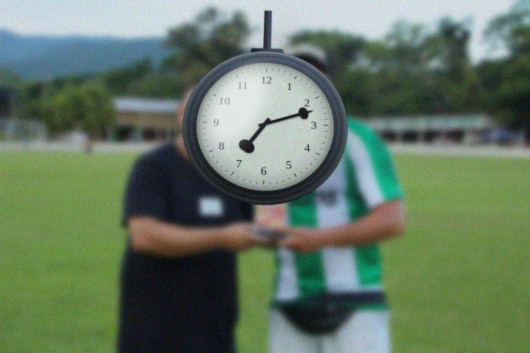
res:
h=7 m=12
